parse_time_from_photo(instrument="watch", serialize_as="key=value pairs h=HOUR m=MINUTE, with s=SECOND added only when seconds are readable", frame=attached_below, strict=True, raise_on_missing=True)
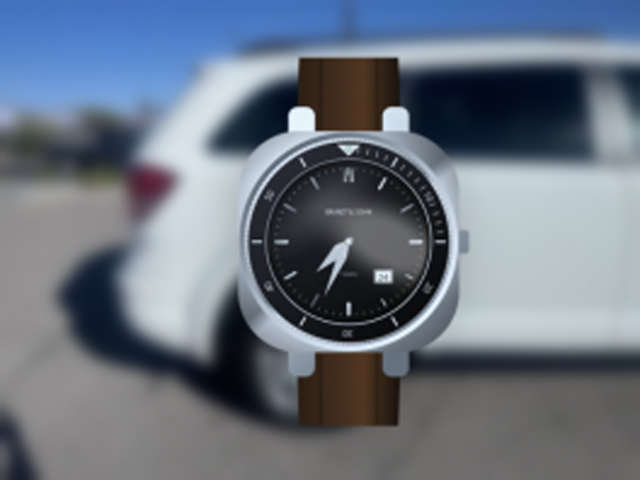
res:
h=7 m=34
